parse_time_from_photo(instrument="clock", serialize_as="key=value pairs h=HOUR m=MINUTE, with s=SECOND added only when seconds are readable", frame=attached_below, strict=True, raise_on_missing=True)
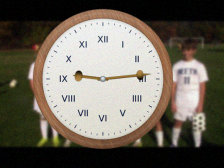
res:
h=9 m=14
